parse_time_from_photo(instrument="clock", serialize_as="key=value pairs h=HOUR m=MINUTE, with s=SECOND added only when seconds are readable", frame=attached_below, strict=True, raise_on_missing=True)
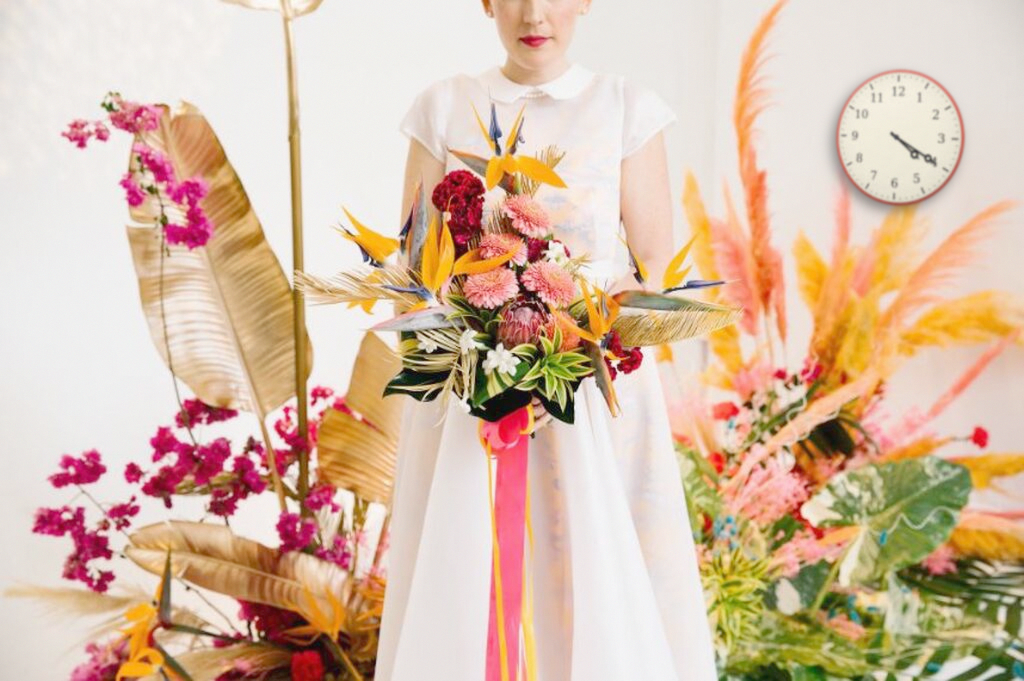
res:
h=4 m=20
